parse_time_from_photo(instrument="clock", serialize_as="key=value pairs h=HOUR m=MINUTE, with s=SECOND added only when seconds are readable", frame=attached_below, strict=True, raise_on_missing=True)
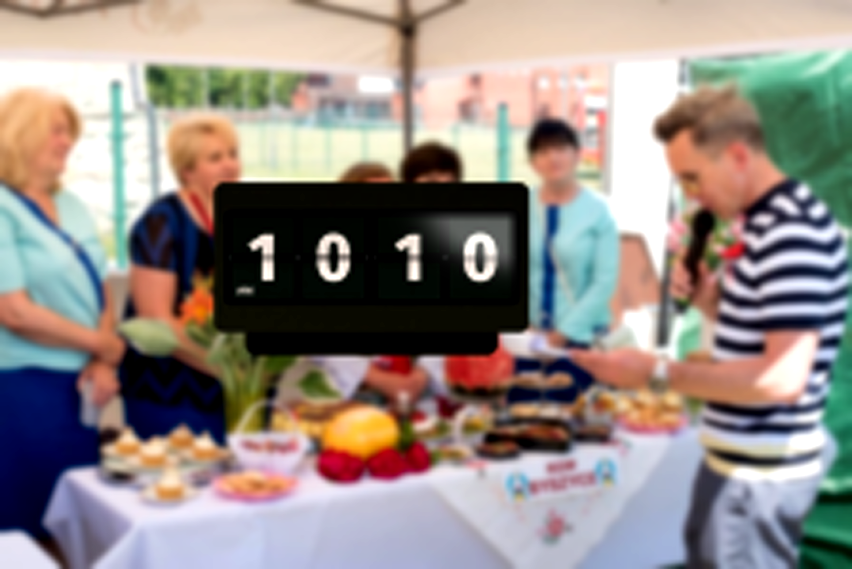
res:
h=10 m=10
